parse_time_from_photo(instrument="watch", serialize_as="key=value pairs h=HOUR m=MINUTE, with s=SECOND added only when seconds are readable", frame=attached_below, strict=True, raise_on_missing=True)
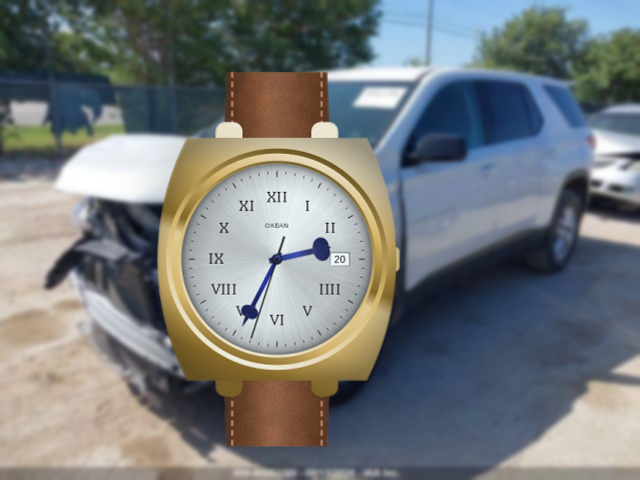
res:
h=2 m=34 s=33
